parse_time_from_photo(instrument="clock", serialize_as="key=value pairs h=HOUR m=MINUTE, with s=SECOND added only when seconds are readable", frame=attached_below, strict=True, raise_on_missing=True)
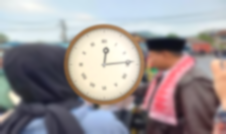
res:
h=12 m=14
